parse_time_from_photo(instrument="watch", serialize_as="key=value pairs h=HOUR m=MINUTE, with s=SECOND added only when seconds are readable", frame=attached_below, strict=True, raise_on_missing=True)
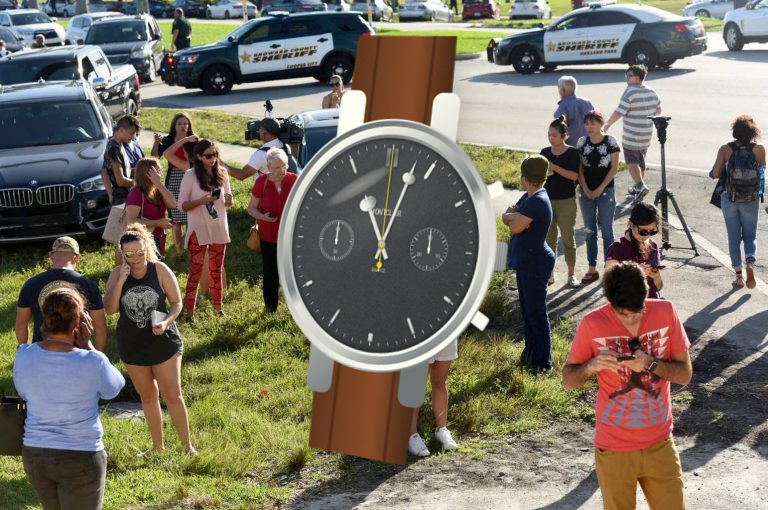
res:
h=11 m=3
